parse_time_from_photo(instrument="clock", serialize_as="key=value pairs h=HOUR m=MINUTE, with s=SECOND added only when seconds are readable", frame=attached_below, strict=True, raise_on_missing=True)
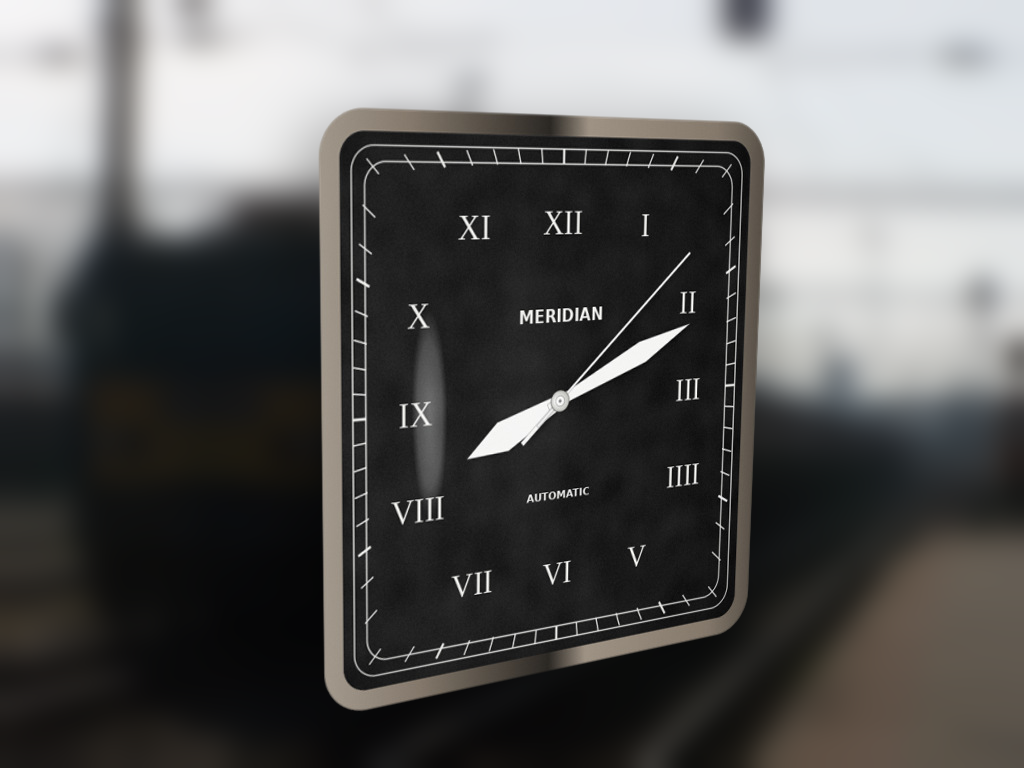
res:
h=8 m=11 s=8
